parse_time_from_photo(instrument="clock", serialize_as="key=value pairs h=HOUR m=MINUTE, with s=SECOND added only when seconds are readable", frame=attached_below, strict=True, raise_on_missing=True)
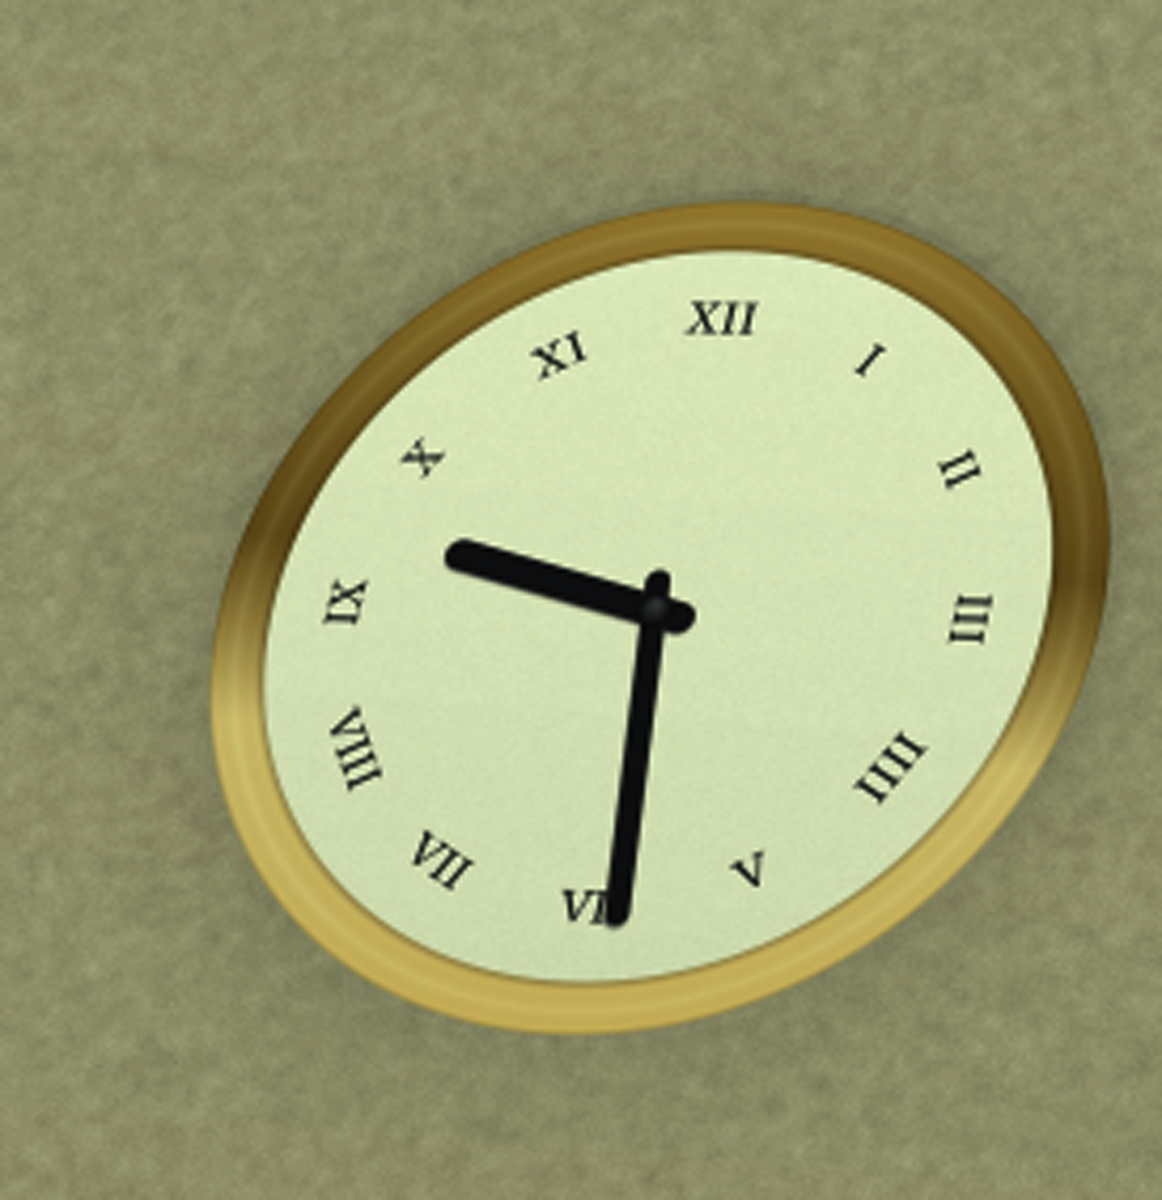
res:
h=9 m=29
